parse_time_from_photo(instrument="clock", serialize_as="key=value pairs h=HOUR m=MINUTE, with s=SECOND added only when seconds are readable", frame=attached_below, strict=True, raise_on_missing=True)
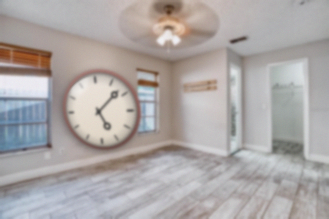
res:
h=5 m=8
